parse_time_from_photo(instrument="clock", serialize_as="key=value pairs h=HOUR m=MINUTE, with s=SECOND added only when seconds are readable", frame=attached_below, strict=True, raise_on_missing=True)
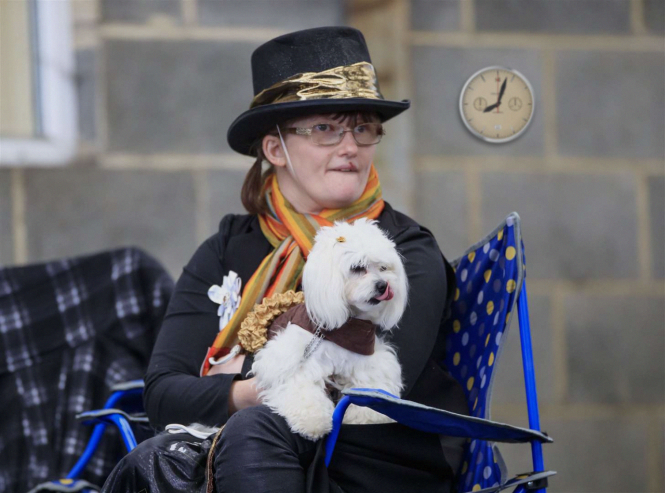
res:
h=8 m=3
